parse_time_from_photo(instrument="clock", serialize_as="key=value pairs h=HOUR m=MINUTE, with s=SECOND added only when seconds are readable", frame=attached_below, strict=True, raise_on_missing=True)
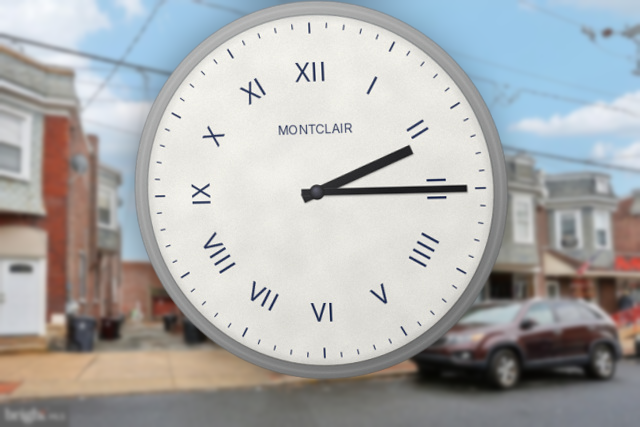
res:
h=2 m=15
